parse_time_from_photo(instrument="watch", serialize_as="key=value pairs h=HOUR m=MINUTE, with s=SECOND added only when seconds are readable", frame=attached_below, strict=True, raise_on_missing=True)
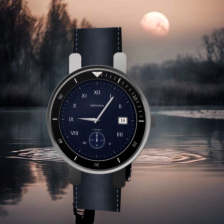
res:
h=9 m=6
